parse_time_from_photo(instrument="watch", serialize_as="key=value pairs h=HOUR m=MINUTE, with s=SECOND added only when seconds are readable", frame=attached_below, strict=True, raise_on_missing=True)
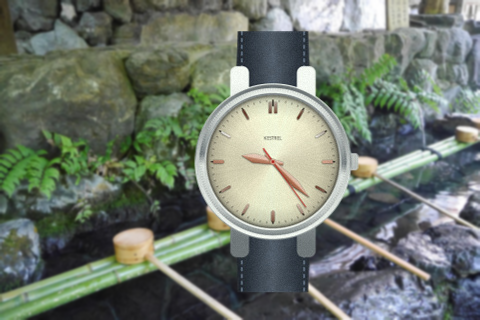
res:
h=9 m=22 s=24
